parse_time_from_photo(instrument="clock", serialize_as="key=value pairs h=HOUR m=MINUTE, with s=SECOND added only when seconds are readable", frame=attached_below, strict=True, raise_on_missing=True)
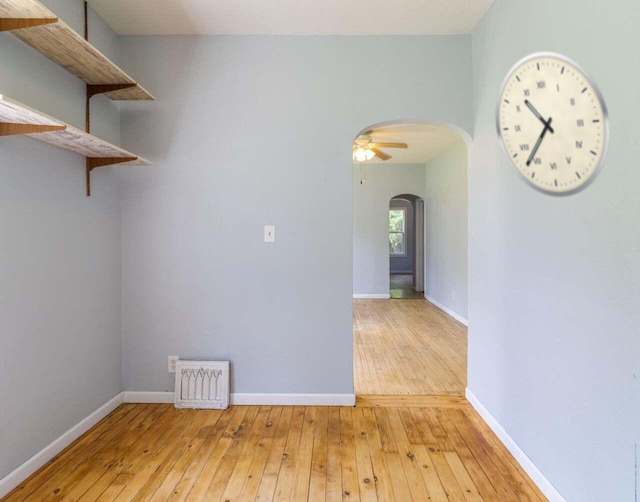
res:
h=10 m=37
